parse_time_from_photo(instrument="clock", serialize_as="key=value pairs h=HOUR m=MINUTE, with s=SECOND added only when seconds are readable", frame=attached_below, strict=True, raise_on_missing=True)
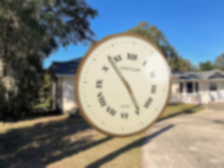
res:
h=4 m=53
